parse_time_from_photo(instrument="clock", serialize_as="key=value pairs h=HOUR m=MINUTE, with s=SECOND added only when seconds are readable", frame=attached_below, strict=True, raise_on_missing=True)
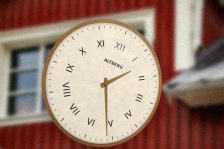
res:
h=1 m=26
